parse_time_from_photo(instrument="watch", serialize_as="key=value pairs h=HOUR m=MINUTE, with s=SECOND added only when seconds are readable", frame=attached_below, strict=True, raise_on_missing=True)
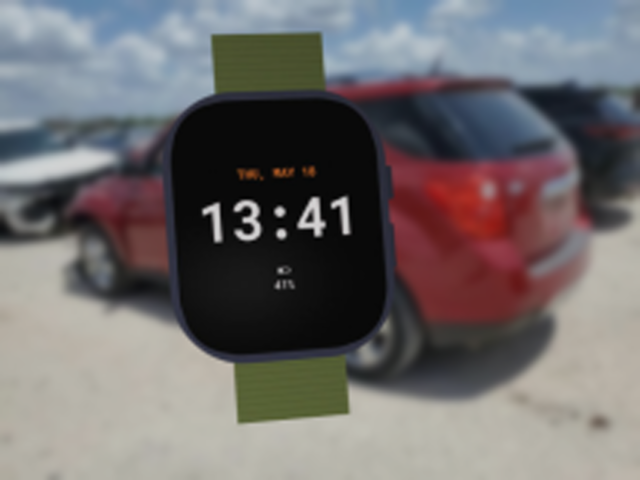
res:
h=13 m=41
